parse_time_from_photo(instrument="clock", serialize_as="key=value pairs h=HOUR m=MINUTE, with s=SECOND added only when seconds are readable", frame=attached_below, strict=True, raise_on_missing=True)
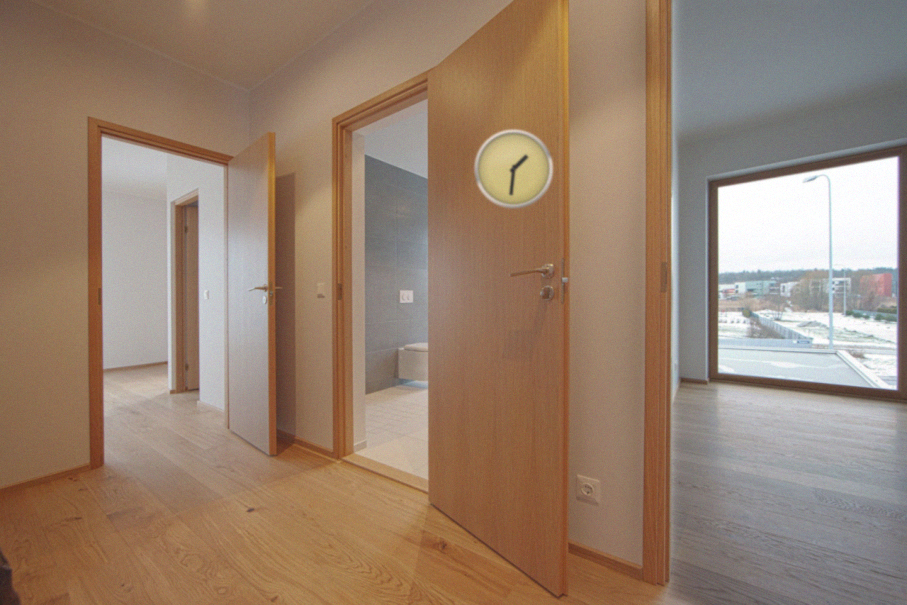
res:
h=1 m=31
